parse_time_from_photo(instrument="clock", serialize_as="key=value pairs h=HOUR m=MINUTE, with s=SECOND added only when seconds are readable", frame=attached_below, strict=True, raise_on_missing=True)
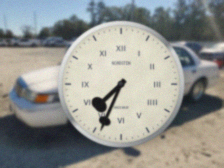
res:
h=7 m=34
